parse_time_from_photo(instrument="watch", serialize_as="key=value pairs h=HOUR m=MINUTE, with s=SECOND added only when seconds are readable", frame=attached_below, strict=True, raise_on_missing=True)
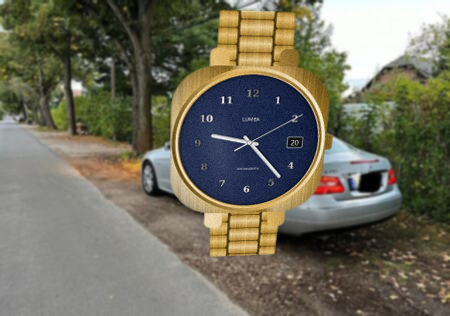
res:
h=9 m=23 s=10
